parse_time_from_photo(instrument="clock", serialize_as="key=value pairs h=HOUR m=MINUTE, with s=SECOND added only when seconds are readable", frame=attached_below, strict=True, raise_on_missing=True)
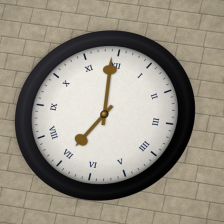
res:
h=6 m=59
